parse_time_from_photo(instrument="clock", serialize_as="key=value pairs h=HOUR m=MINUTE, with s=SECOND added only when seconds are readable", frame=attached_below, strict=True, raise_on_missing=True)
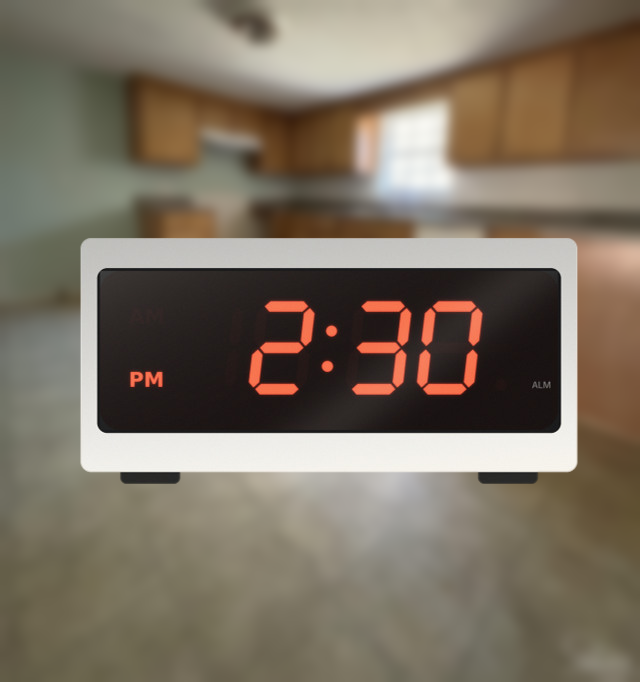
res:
h=2 m=30
